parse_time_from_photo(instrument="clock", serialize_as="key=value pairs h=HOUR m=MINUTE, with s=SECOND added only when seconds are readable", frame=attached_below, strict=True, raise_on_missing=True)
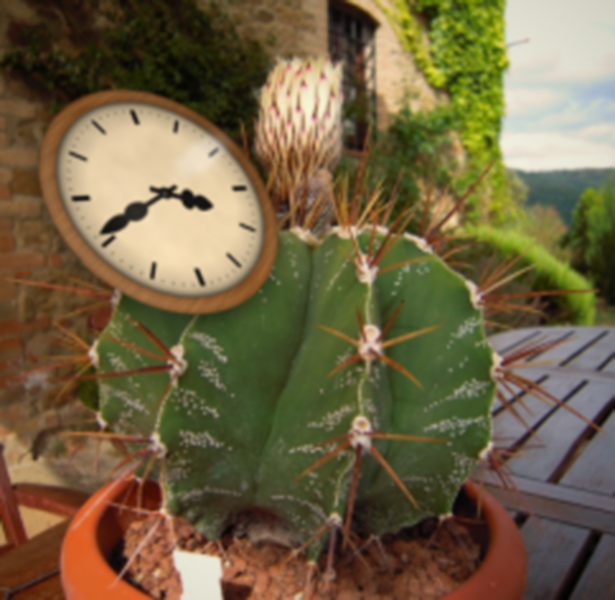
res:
h=3 m=41
